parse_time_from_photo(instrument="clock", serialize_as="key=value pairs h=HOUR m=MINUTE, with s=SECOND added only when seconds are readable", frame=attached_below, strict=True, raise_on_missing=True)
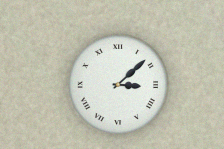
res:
h=3 m=8
